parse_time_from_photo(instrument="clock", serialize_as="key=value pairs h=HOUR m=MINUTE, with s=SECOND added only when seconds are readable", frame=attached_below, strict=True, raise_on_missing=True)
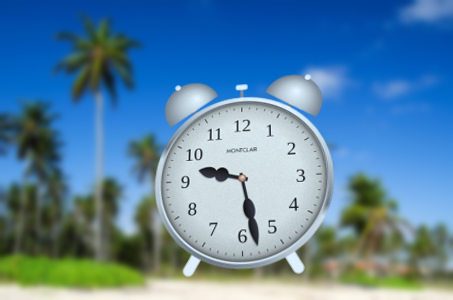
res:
h=9 m=28
